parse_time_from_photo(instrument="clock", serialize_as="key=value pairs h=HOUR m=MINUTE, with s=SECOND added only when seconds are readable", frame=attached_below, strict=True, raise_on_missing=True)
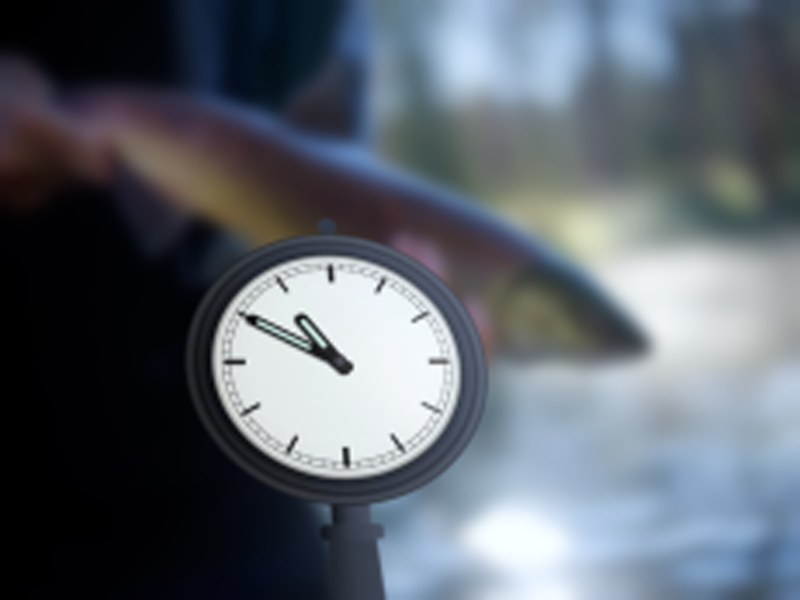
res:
h=10 m=50
